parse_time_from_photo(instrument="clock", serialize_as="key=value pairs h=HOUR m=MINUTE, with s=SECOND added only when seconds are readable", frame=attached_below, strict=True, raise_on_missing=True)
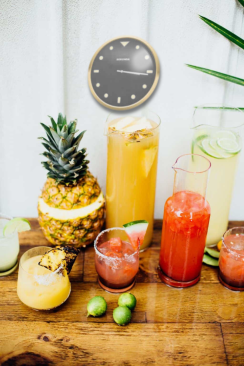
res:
h=3 m=16
